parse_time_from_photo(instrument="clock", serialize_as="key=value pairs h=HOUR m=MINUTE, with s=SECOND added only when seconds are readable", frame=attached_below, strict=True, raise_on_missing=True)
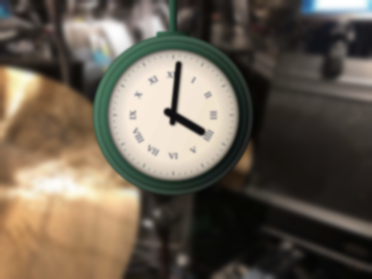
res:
h=4 m=1
